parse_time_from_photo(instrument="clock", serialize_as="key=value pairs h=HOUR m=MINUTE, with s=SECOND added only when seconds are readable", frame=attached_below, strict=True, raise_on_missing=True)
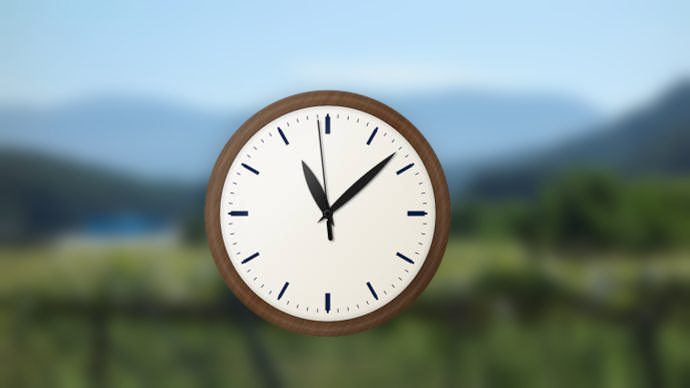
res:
h=11 m=7 s=59
